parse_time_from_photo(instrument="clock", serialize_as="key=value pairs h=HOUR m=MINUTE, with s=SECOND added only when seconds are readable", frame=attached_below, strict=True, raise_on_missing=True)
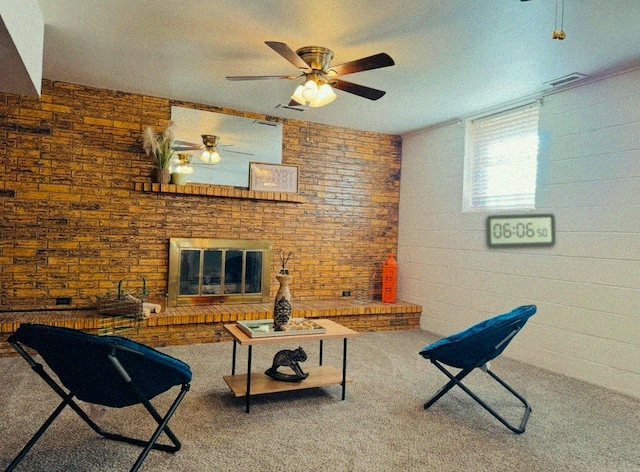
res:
h=6 m=6
